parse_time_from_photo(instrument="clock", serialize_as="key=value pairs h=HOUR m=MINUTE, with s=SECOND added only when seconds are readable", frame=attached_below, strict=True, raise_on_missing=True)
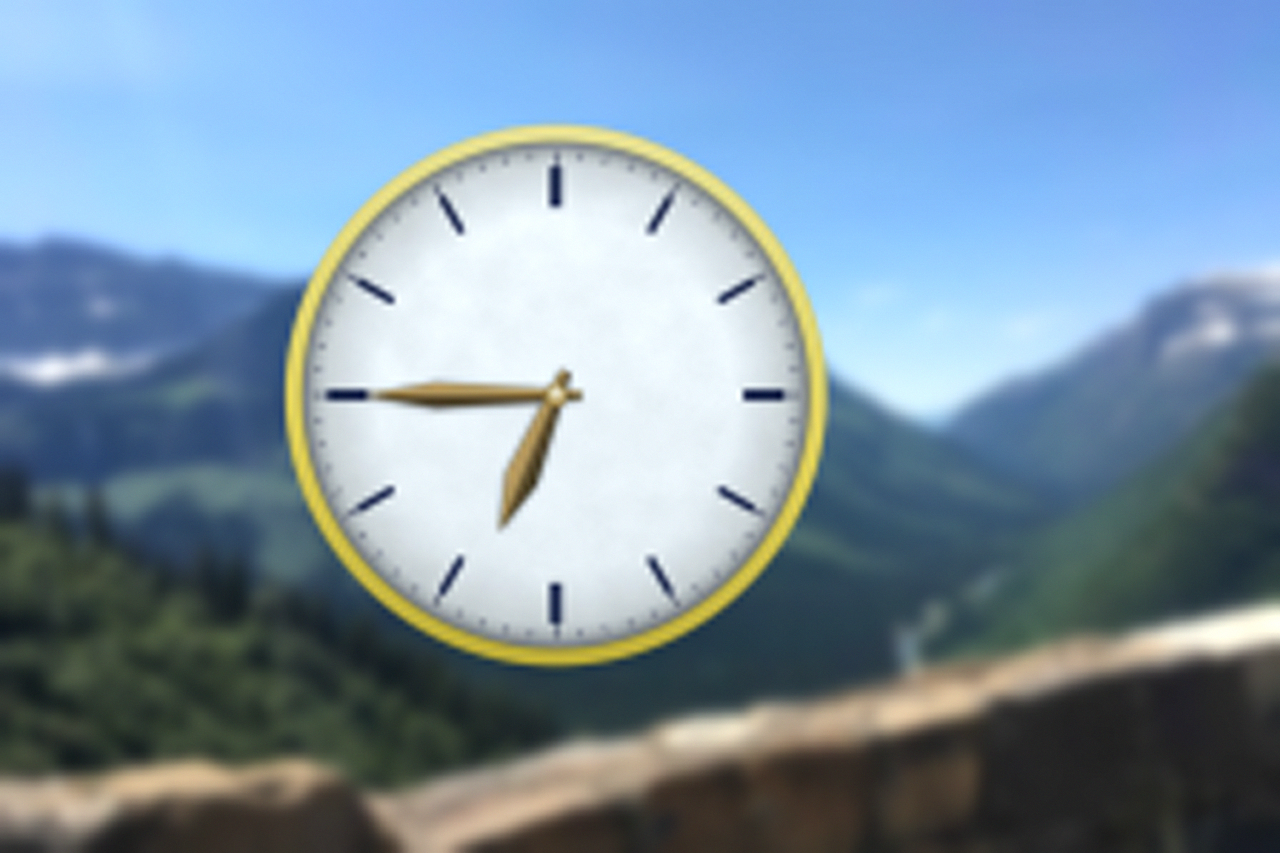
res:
h=6 m=45
